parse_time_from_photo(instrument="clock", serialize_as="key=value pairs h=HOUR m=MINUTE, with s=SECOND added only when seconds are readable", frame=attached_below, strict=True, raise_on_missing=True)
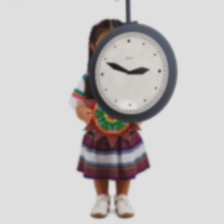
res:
h=2 m=49
